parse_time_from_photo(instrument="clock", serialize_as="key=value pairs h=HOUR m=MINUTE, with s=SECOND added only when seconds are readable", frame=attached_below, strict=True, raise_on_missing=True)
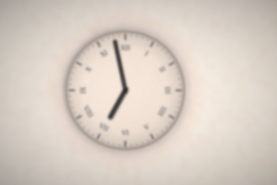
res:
h=6 m=58
